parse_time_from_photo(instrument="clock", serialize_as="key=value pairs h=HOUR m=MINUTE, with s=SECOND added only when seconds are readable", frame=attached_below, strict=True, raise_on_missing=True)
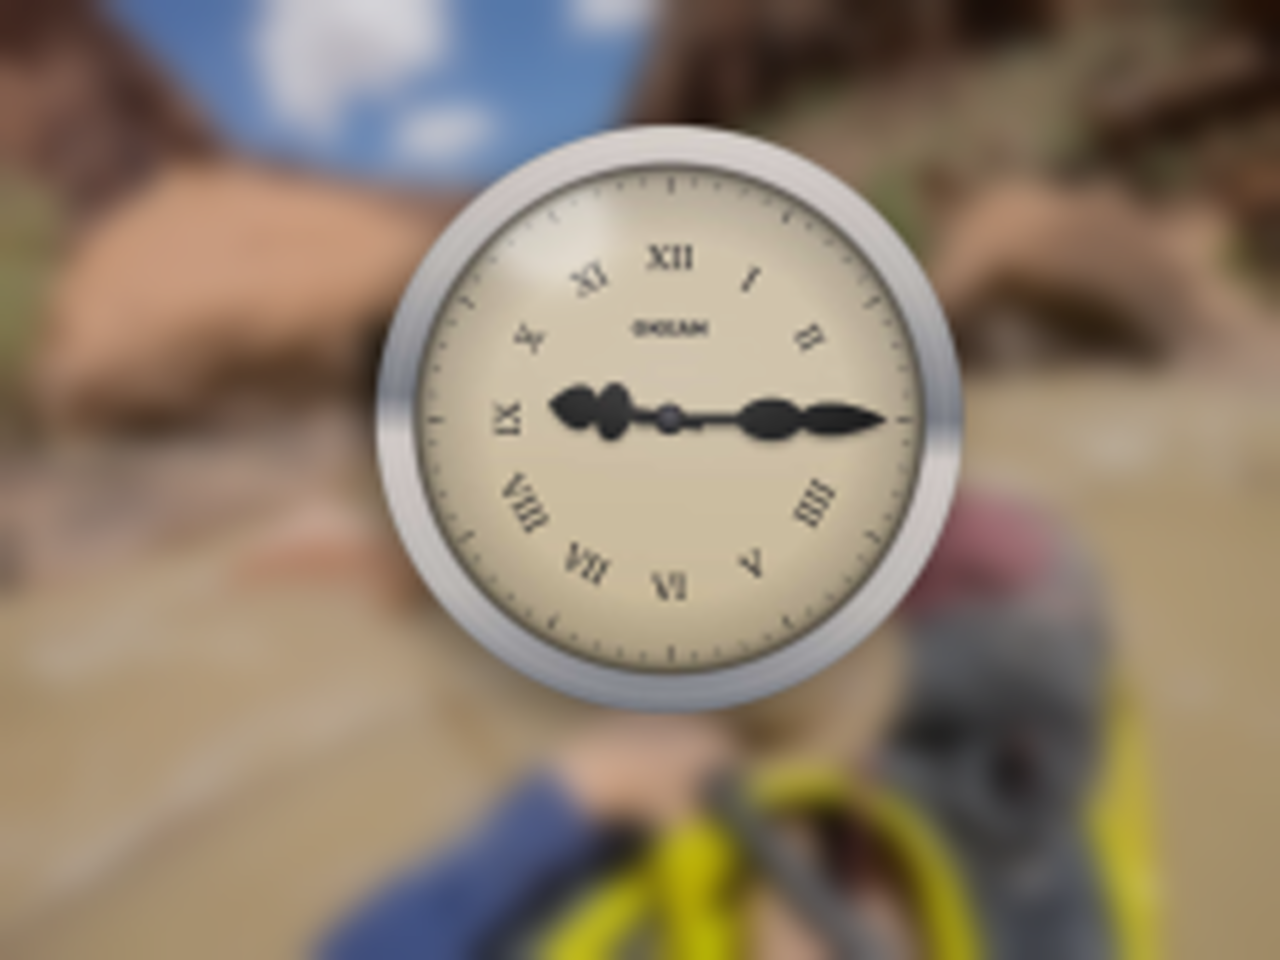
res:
h=9 m=15
